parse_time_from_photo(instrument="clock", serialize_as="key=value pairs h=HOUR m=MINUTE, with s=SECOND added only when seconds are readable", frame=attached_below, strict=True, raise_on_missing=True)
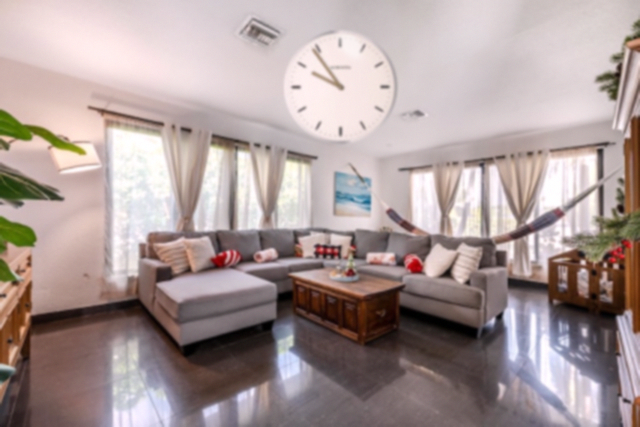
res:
h=9 m=54
